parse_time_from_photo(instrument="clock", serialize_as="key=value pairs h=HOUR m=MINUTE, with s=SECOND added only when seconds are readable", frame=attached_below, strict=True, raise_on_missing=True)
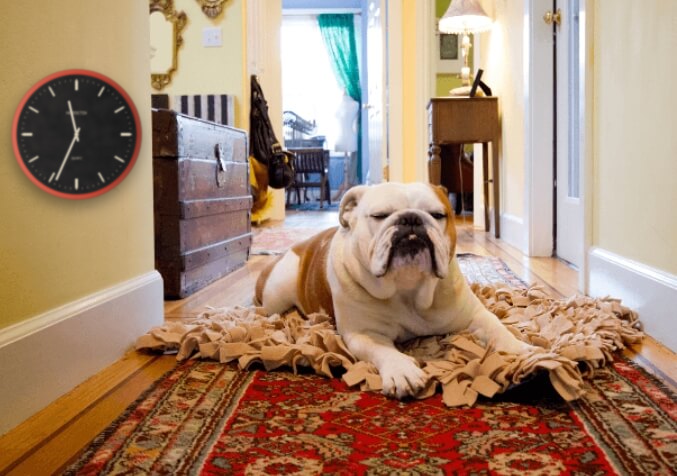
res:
h=11 m=34
